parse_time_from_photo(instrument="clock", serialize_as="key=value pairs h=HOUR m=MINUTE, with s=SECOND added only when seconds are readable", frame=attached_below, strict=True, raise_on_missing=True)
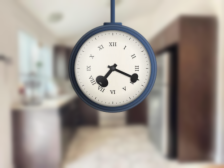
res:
h=7 m=19
